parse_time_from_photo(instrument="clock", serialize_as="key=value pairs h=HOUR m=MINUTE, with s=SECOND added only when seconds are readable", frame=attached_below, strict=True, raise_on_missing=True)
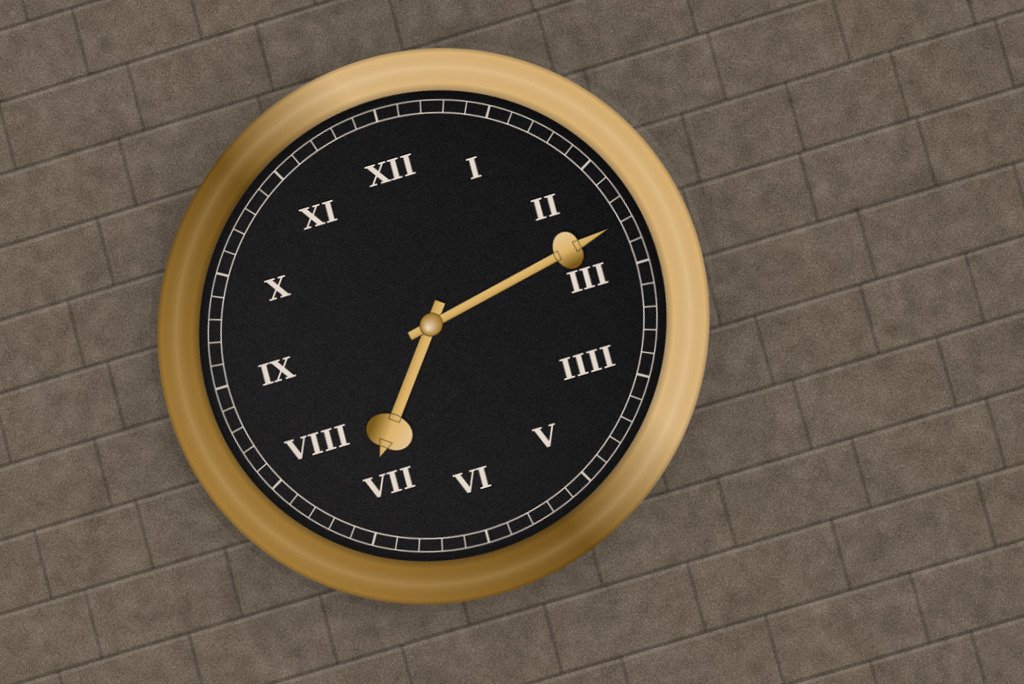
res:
h=7 m=13
